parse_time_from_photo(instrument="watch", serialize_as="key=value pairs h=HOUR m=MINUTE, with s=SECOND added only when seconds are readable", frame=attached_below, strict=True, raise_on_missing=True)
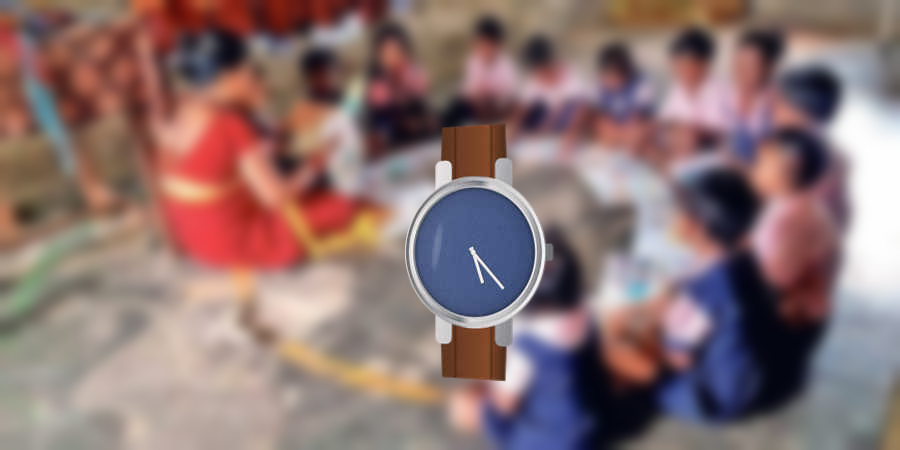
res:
h=5 m=23
